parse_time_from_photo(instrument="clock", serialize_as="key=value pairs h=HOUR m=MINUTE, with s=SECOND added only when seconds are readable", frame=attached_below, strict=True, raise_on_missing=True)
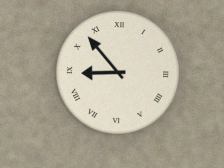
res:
h=8 m=53
